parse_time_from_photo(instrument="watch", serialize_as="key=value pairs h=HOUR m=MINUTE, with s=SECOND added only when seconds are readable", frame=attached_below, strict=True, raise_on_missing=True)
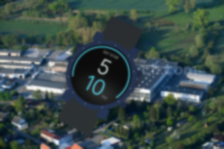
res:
h=5 m=10
